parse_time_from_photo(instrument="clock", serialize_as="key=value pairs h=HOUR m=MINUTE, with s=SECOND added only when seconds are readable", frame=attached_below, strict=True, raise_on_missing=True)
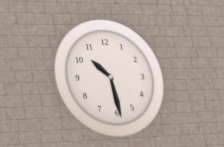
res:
h=10 m=29
